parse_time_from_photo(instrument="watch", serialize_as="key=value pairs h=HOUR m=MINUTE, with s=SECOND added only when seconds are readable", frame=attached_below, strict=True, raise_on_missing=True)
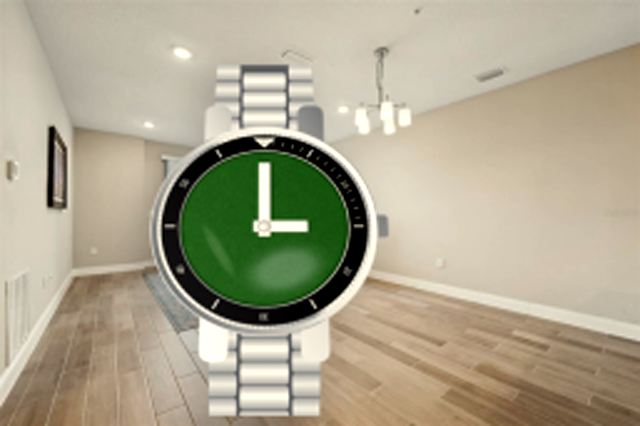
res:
h=3 m=0
